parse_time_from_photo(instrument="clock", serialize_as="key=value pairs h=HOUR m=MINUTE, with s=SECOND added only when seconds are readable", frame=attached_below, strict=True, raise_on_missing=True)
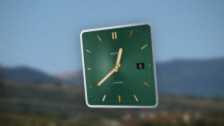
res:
h=12 m=39
